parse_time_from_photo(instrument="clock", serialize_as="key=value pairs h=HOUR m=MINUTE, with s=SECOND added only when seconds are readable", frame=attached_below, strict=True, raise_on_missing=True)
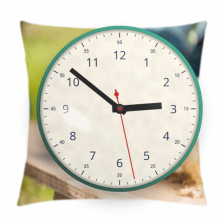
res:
h=2 m=51 s=28
